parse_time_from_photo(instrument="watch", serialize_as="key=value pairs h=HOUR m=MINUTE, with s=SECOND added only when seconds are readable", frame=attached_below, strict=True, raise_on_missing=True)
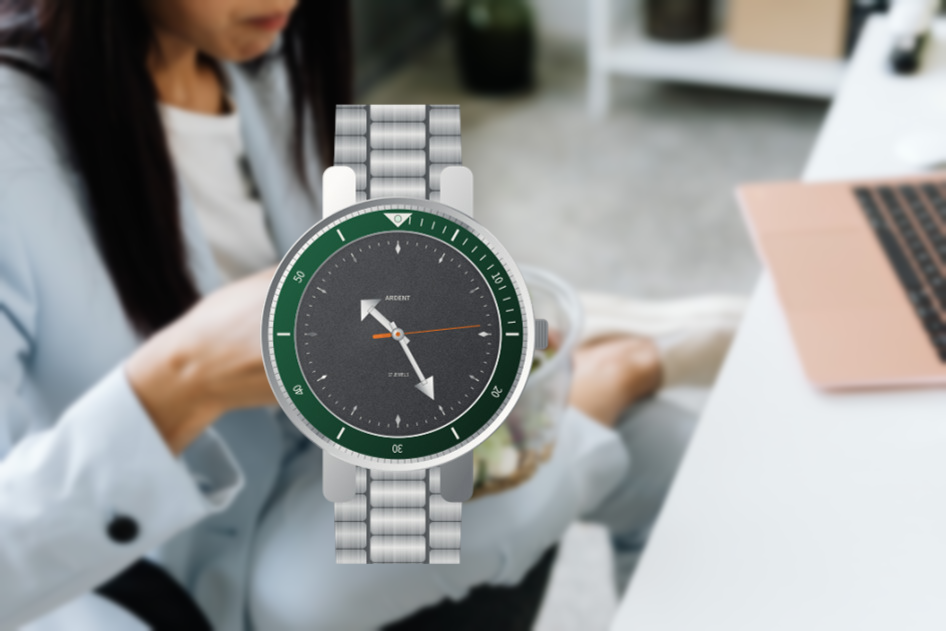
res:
h=10 m=25 s=14
